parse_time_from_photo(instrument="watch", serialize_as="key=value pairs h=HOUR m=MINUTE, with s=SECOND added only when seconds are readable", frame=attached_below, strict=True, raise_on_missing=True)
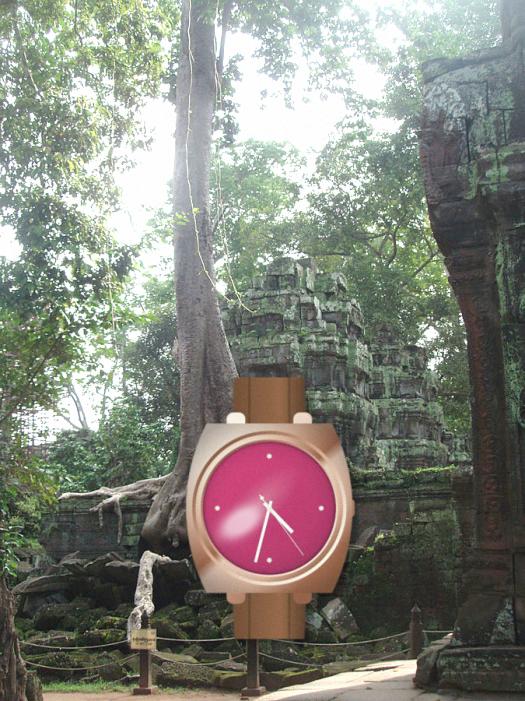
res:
h=4 m=32 s=24
